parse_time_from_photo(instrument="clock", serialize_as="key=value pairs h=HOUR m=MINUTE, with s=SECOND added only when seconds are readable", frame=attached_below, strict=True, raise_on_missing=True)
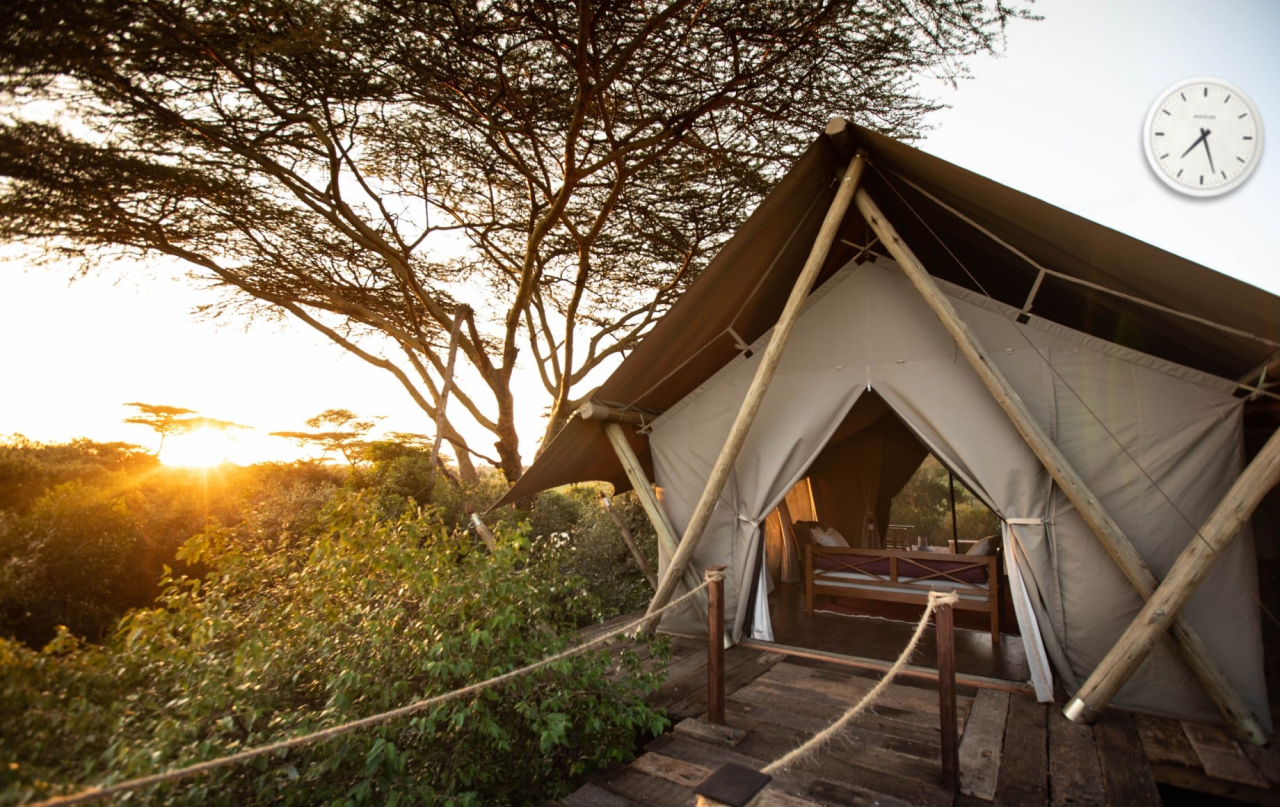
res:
h=7 m=27
